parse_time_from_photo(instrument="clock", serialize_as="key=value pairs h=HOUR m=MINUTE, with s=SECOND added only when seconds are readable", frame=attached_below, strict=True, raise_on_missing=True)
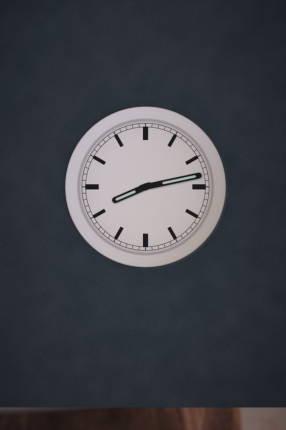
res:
h=8 m=13
